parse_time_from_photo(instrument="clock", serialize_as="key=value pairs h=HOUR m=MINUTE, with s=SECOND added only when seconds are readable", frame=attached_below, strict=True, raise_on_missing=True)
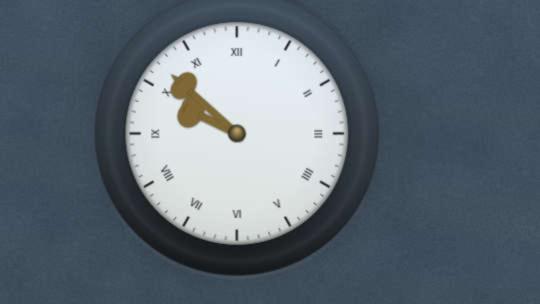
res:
h=9 m=52
